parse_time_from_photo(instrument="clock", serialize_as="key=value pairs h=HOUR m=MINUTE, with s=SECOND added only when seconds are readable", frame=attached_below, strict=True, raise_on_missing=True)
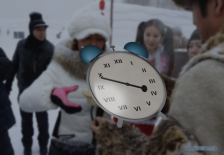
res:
h=3 m=49
